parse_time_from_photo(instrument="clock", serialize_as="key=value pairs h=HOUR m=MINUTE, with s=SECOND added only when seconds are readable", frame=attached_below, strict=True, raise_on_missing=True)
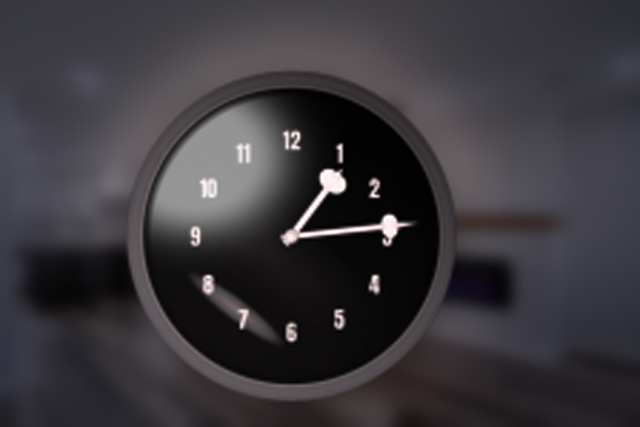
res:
h=1 m=14
